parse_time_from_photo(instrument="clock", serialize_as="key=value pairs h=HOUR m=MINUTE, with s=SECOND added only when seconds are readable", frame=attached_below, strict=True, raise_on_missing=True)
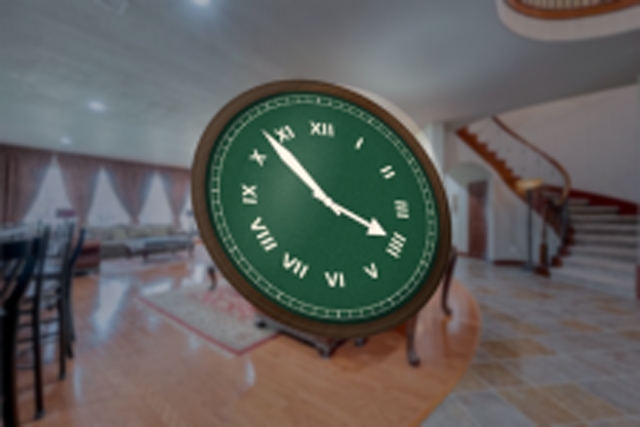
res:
h=3 m=53
